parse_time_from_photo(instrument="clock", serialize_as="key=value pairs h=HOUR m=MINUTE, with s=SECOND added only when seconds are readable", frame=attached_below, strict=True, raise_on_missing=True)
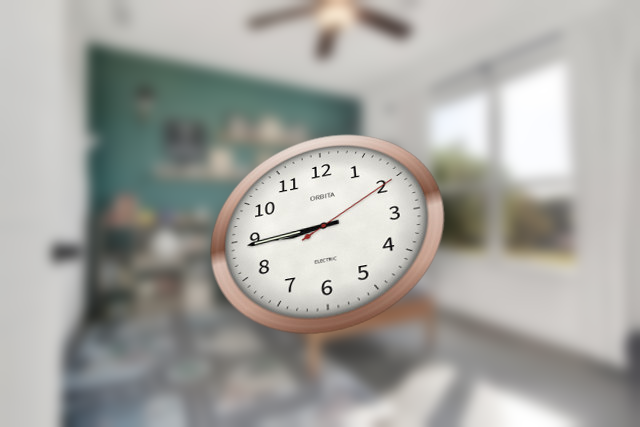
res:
h=8 m=44 s=10
